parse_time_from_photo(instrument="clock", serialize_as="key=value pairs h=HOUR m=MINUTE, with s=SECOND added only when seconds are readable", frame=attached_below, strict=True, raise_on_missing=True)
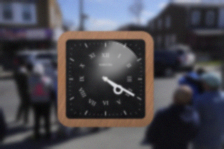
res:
h=4 m=20
